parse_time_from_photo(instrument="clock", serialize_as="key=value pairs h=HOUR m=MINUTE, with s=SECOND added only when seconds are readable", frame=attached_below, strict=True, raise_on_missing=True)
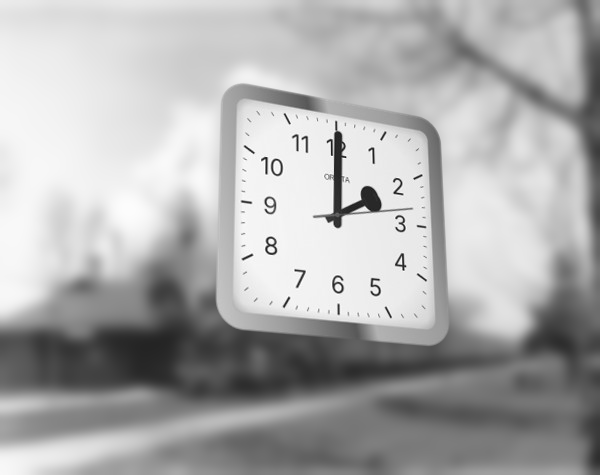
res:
h=2 m=0 s=13
